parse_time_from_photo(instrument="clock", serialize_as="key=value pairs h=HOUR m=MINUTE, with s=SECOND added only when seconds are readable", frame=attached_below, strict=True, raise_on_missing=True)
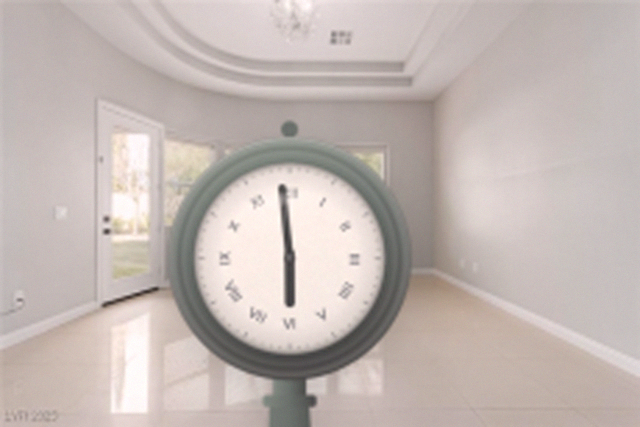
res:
h=5 m=59
